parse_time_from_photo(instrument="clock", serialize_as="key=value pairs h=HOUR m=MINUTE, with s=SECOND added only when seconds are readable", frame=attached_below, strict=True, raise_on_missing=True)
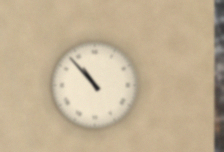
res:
h=10 m=53
